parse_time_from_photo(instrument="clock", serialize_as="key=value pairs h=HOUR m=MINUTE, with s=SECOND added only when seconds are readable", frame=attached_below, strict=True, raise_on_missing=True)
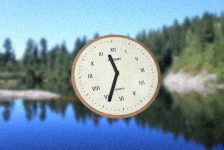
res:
h=11 m=34
